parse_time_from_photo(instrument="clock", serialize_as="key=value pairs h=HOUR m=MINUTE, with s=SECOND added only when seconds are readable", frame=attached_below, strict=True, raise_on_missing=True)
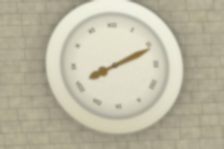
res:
h=8 m=11
